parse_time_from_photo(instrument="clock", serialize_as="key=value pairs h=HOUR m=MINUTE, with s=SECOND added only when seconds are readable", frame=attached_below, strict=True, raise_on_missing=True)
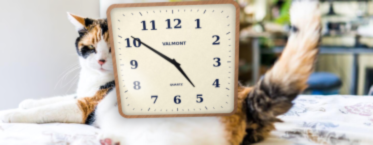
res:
h=4 m=51
